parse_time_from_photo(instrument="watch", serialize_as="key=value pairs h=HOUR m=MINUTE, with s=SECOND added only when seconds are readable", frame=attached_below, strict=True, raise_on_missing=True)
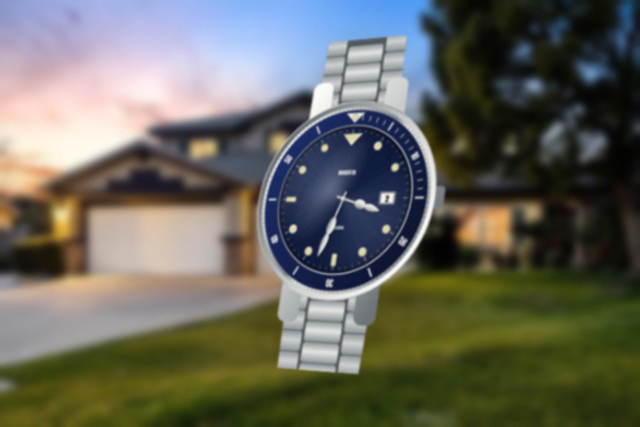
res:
h=3 m=33
